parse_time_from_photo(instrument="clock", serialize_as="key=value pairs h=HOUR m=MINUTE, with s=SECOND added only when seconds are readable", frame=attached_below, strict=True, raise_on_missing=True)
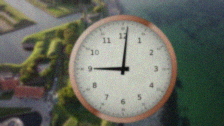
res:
h=9 m=1
